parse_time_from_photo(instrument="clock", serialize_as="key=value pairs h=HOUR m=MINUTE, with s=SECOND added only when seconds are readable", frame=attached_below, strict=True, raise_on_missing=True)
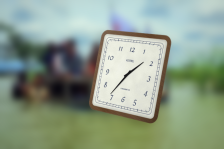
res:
h=1 m=36
